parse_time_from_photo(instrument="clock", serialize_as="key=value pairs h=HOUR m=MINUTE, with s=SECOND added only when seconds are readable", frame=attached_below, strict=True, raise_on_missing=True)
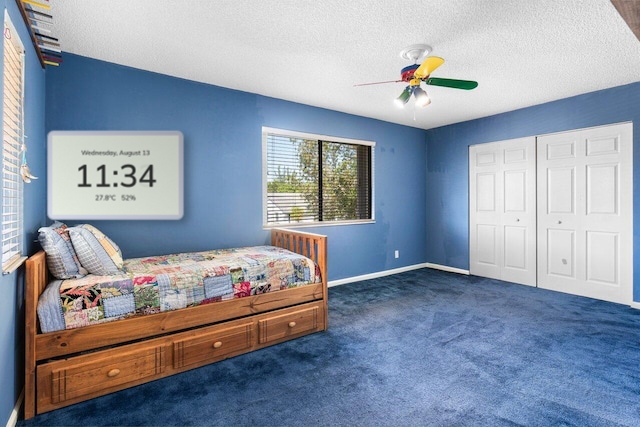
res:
h=11 m=34
